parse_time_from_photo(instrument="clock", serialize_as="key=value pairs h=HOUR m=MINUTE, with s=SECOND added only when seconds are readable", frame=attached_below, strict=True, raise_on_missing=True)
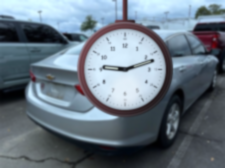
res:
h=9 m=12
